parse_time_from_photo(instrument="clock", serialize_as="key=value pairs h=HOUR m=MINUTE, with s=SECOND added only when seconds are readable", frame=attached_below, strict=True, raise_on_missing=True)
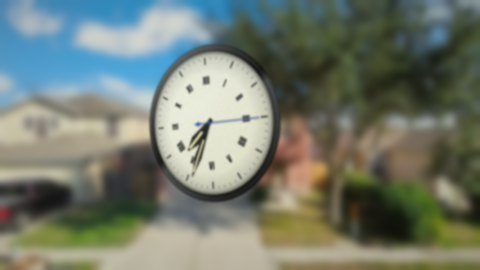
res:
h=7 m=34 s=15
